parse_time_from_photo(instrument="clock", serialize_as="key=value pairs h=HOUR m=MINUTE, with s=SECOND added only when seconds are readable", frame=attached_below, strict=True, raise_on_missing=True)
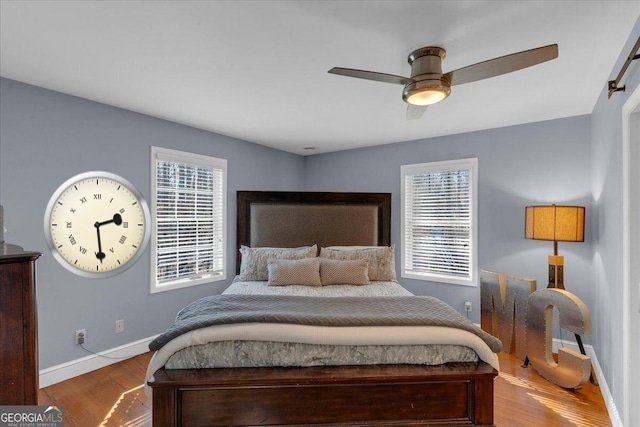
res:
h=2 m=29
